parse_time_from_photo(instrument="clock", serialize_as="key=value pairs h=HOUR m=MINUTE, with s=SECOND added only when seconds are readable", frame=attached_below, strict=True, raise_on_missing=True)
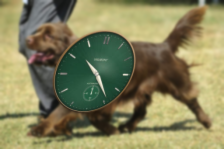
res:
h=10 m=24
